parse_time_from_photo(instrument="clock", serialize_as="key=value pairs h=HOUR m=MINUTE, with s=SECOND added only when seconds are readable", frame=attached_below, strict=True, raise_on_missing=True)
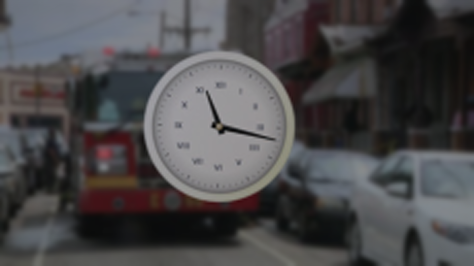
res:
h=11 m=17
